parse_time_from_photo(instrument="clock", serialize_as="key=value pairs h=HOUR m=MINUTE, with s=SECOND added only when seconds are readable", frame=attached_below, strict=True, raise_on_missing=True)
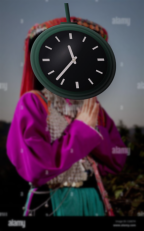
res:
h=11 m=37
